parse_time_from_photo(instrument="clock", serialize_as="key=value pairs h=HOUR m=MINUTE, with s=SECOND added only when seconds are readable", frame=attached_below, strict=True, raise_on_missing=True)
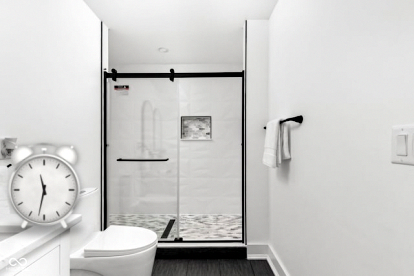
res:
h=11 m=32
